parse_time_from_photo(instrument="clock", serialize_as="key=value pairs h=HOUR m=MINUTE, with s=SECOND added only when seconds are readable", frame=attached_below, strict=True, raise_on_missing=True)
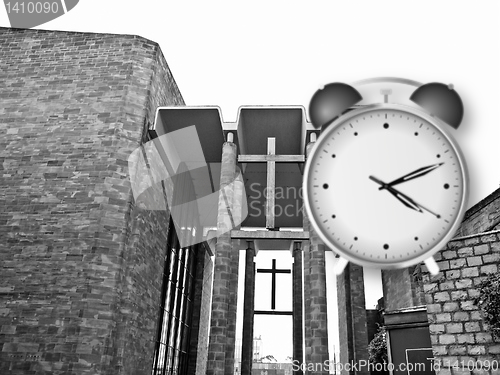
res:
h=4 m=11 s=20
